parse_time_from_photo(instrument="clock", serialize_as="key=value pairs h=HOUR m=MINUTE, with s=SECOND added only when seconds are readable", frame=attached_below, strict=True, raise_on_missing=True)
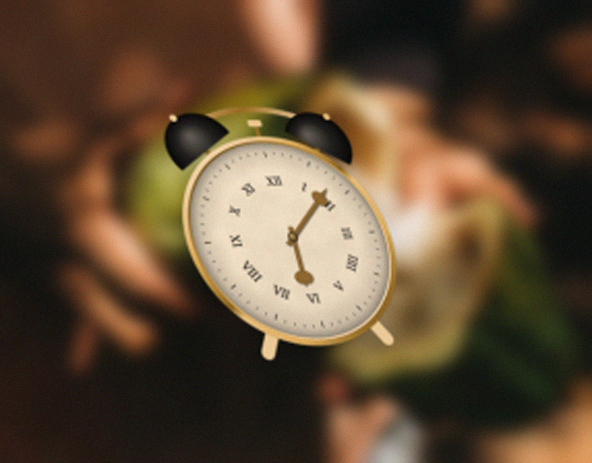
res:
h=6 m=8
